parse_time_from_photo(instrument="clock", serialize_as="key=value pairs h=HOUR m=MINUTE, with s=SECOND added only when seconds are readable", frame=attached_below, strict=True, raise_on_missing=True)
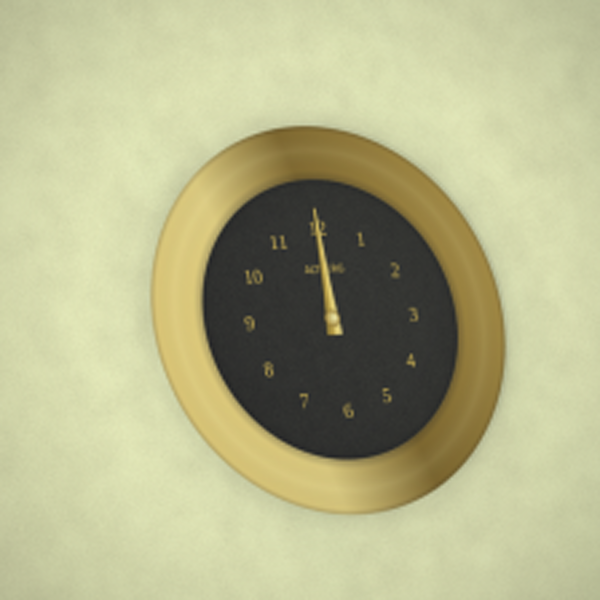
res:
h=12 m=0
